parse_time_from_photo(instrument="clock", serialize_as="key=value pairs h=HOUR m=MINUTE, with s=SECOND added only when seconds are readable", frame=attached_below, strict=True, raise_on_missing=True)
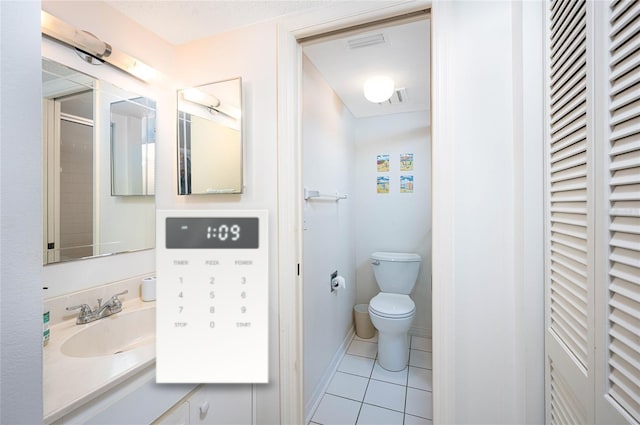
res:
h=1 m=9
